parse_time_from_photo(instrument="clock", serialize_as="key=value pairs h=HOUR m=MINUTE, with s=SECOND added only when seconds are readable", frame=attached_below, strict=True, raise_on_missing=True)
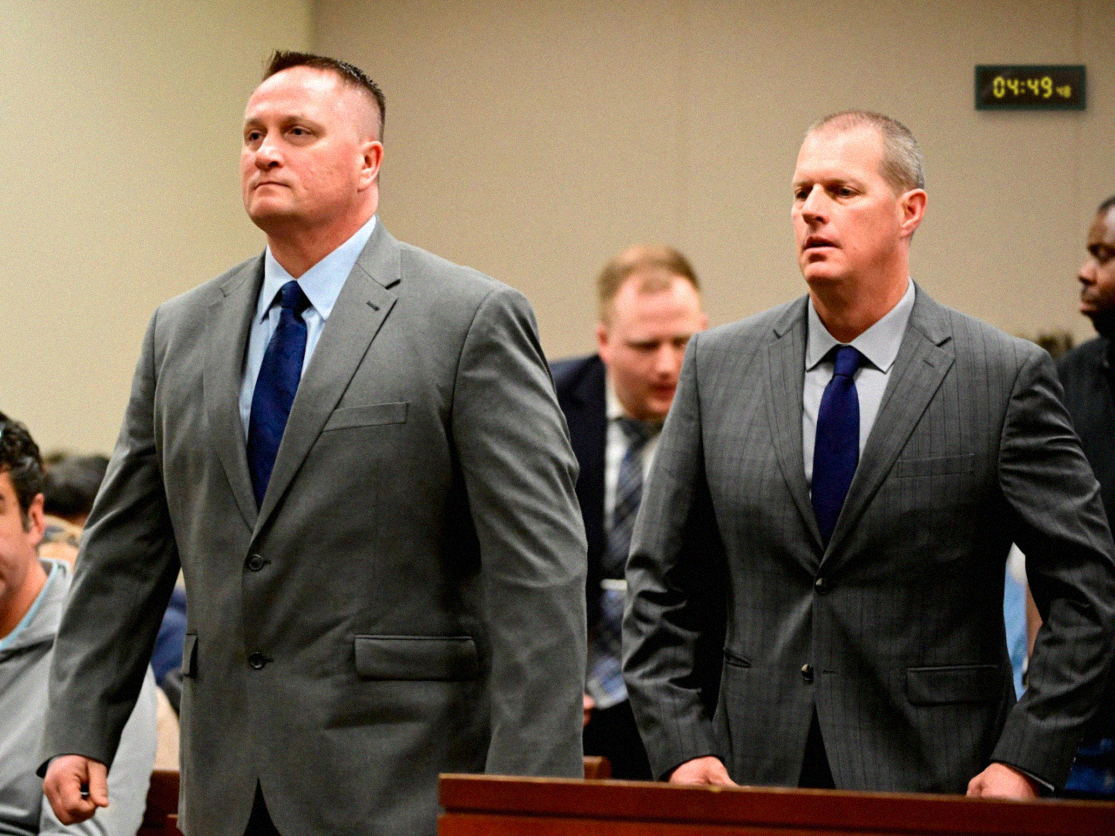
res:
h=4 m=49
